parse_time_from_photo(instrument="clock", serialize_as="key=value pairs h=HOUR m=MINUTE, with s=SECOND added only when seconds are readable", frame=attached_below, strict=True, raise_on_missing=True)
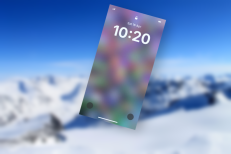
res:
h=10 m=20
